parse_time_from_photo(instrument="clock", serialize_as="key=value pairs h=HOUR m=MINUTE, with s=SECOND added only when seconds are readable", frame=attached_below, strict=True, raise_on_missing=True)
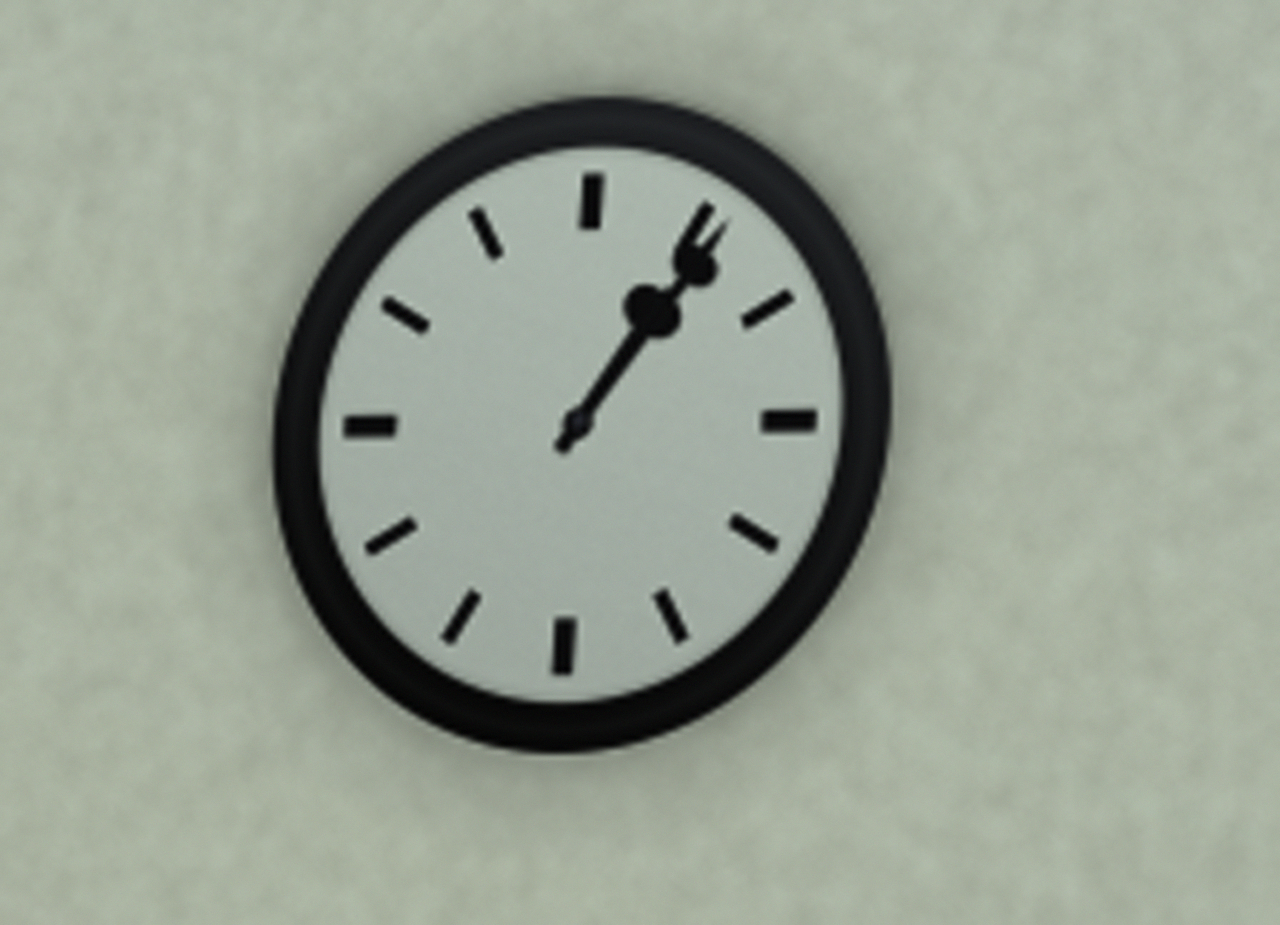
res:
h=1 m=6
